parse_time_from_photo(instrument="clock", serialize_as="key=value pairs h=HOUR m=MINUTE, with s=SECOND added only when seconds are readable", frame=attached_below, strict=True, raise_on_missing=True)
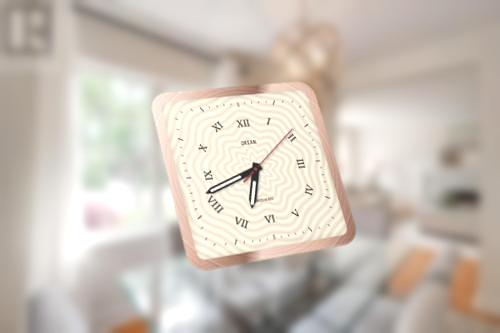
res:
h=6 m=42 s=9
